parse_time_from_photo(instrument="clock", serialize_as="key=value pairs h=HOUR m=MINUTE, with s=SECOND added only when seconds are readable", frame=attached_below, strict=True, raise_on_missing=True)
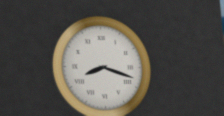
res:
h=8 m=18
